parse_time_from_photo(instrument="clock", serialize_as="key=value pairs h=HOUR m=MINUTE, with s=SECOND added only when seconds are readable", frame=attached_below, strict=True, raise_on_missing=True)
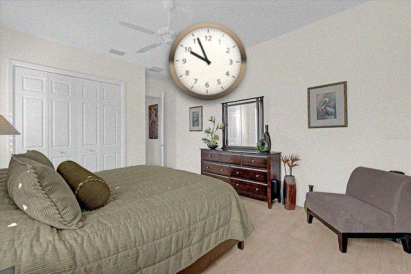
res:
h=9 m=56
